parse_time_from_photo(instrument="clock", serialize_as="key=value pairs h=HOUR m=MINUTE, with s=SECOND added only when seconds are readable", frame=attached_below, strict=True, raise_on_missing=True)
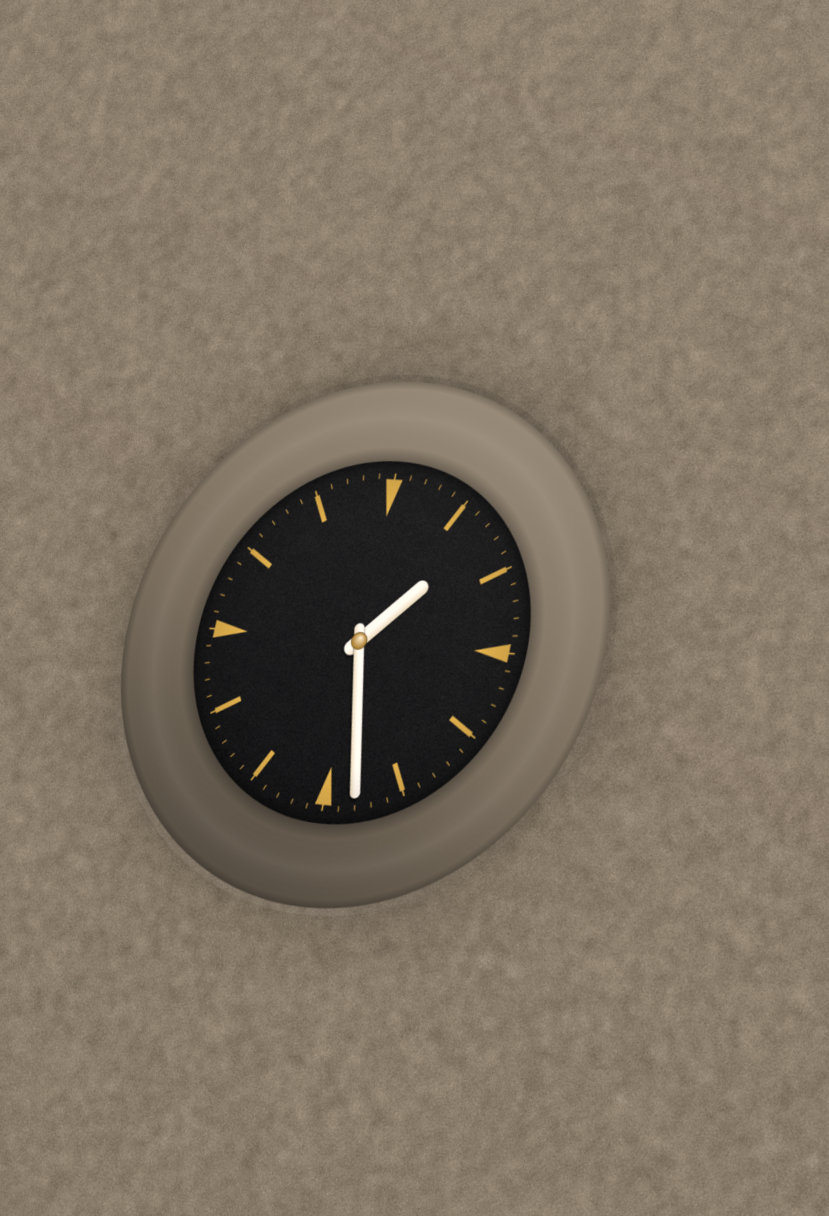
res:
h=1 m=28
